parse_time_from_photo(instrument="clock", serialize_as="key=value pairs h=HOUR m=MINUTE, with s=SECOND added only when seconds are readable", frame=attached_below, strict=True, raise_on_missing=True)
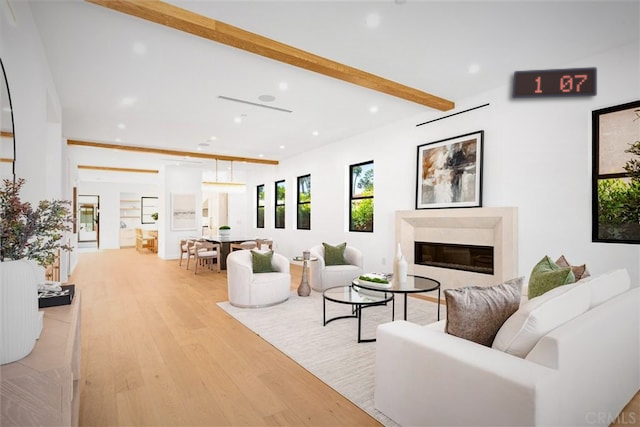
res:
h=1 m=7
